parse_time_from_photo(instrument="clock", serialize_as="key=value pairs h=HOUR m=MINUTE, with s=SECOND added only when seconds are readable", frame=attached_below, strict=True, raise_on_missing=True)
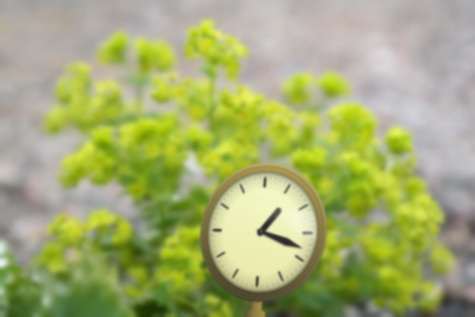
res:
h=1 m=18
